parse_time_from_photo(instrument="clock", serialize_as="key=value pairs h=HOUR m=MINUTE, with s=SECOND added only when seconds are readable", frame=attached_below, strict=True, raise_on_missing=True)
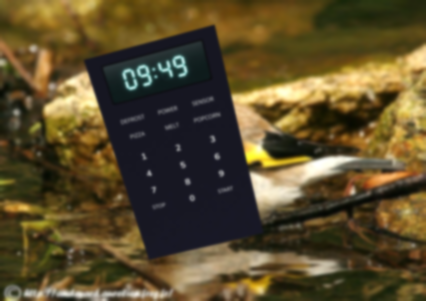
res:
h=9 m=49
